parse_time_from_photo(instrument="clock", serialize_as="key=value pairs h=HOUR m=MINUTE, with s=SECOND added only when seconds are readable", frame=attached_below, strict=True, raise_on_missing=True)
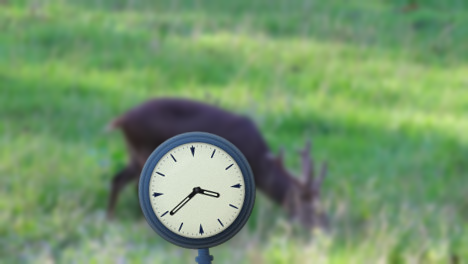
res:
h=3 m=39
